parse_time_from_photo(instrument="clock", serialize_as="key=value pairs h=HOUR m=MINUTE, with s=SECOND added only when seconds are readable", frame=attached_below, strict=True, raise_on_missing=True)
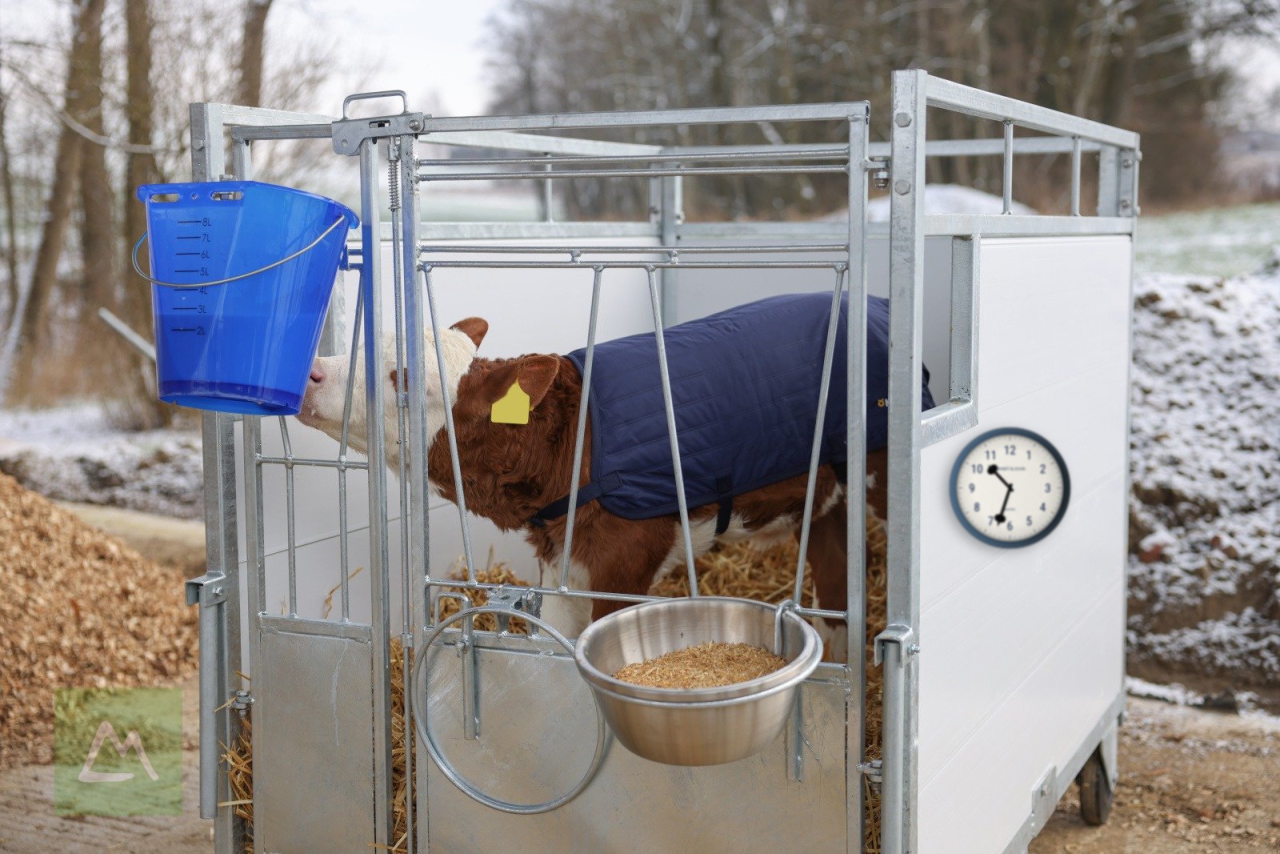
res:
h=10 m=33
